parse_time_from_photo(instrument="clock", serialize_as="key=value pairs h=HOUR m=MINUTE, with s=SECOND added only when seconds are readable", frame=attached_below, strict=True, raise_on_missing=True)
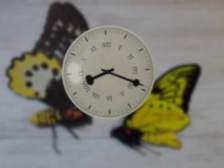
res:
h=8 m=19
